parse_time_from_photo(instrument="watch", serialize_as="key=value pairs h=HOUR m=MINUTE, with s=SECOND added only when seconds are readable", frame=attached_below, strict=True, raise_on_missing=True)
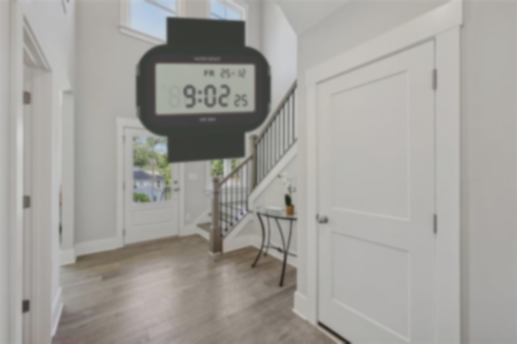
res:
h=9 m=2 s=25
